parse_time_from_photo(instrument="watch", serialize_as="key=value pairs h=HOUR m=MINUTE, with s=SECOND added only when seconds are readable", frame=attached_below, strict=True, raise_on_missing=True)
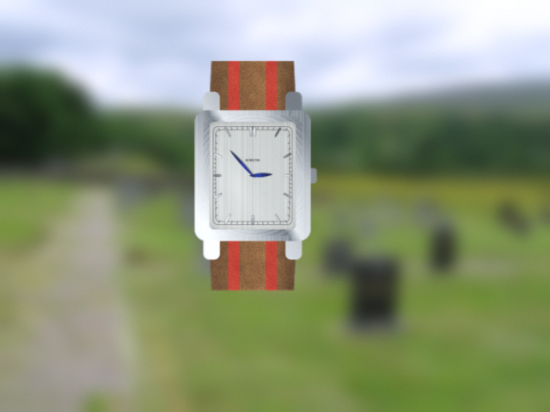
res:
h=2 m=53
